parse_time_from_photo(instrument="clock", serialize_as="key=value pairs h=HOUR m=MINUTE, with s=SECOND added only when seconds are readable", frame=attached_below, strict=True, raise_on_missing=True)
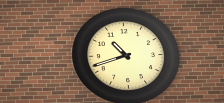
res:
h=10 m=42
